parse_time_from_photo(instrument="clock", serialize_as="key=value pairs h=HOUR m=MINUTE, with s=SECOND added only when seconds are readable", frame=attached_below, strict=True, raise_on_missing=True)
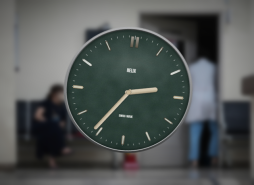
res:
h=2 m=36
